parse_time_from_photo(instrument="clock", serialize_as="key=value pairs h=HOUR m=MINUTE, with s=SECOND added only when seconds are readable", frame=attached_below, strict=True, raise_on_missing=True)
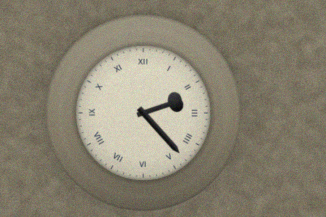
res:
h=2 m=23
